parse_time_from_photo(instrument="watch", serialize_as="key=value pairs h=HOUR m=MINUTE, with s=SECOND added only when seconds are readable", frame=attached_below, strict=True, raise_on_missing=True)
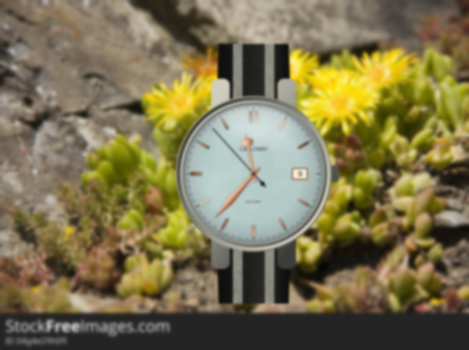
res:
h=11 m=36 s=53
